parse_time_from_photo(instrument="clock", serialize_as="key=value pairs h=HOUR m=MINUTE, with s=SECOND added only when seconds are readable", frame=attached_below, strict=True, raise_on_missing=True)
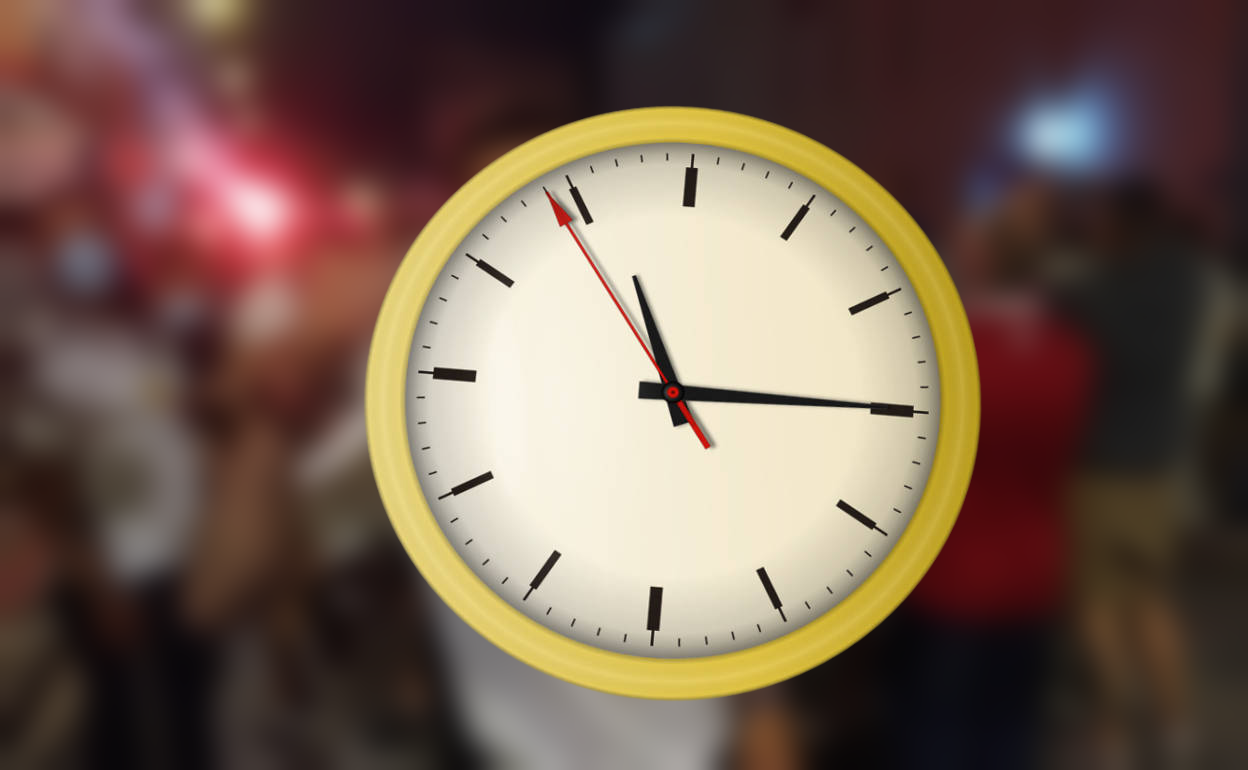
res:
h=11 m=14 s=54
